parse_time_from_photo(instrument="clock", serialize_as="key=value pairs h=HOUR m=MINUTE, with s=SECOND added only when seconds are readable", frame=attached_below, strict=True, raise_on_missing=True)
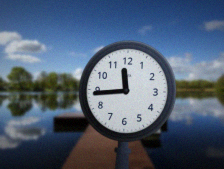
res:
h=11 m=44
